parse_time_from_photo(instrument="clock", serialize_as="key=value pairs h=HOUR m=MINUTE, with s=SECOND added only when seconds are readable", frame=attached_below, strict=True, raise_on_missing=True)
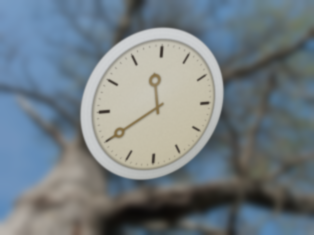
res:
h=11 m=40
